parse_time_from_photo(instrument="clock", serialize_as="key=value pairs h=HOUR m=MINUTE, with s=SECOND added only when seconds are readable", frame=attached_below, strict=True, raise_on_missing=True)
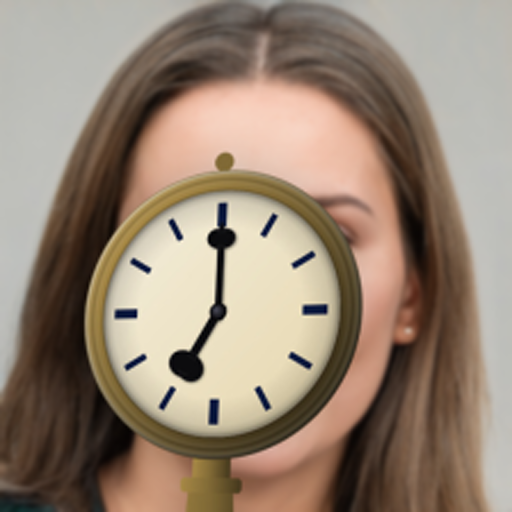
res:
h=7 m=0
